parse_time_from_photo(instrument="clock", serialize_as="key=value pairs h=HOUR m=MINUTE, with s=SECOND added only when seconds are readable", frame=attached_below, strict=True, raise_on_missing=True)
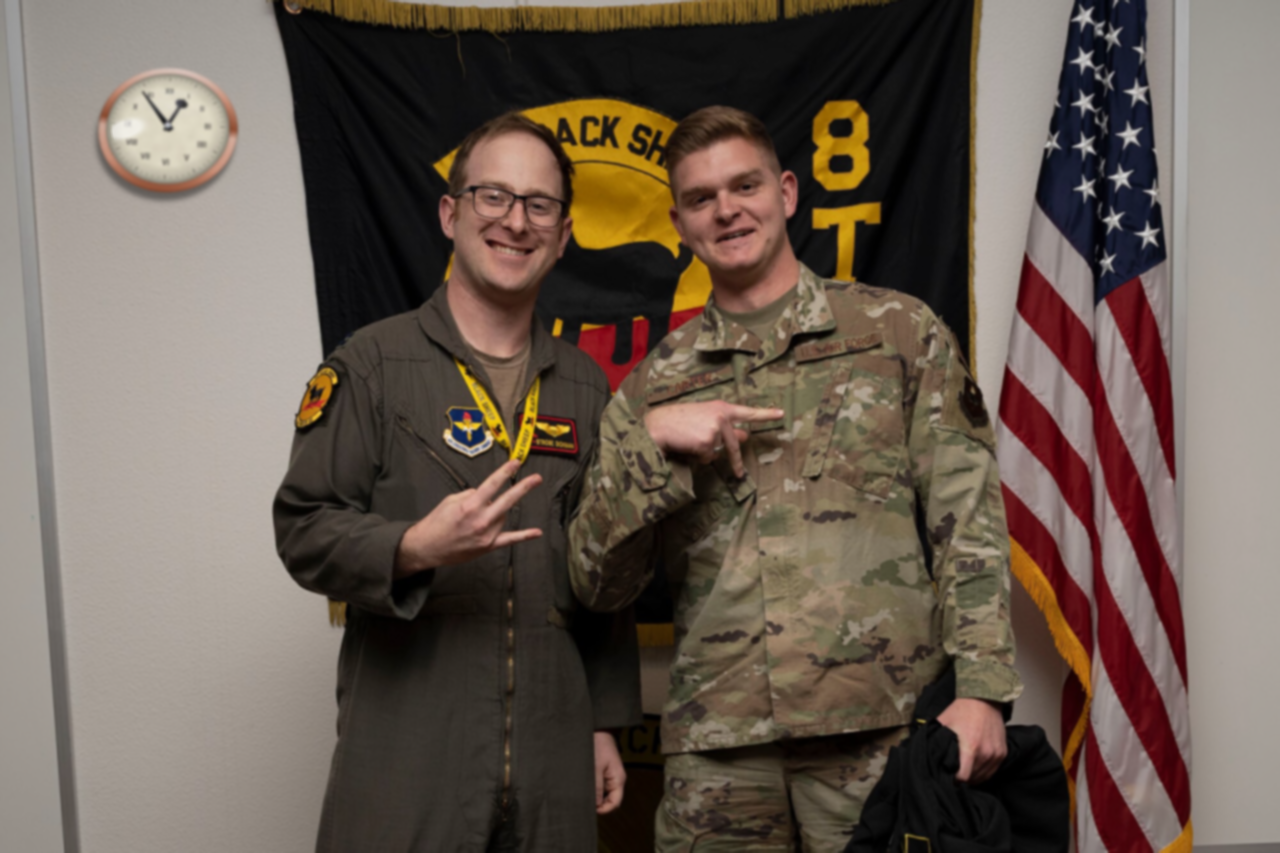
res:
h=12 m=54
